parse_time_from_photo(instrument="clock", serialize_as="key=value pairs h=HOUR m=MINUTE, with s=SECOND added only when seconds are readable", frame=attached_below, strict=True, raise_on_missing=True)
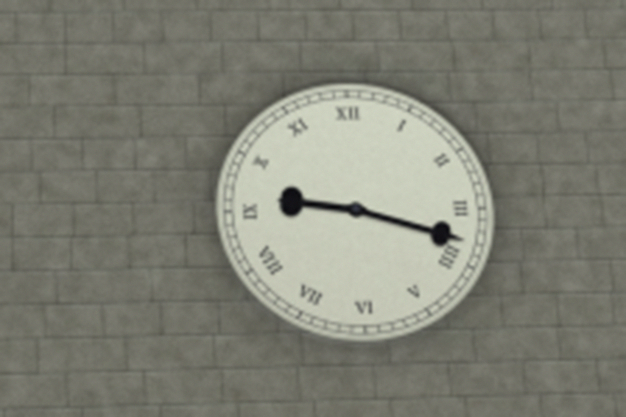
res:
h=9 m=18
